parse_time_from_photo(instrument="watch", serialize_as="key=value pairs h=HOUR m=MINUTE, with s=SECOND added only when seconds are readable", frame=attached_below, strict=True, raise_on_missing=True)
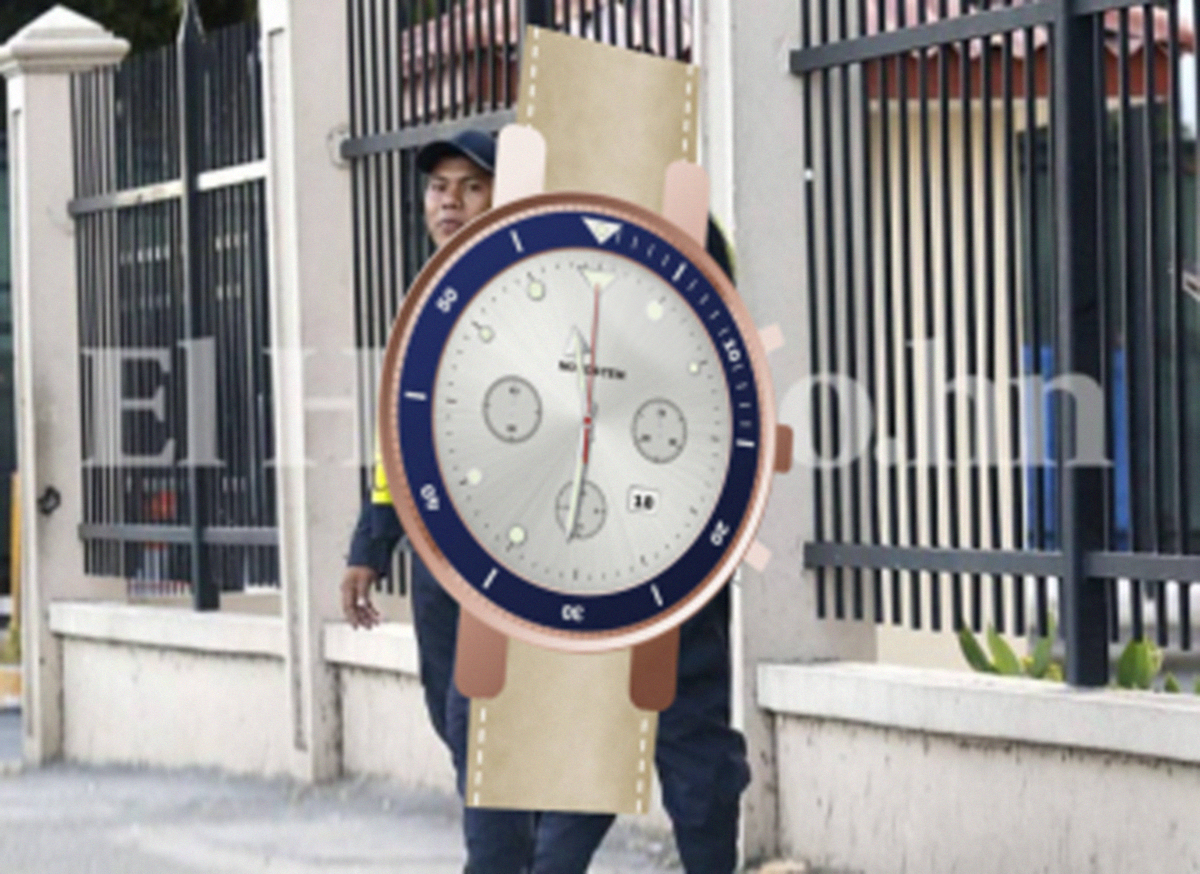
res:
h=11 m=31
